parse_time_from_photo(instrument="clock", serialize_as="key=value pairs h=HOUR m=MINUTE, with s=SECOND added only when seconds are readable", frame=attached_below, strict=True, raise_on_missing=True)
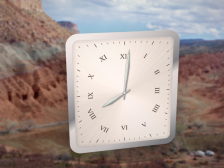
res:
h=8 m=1
